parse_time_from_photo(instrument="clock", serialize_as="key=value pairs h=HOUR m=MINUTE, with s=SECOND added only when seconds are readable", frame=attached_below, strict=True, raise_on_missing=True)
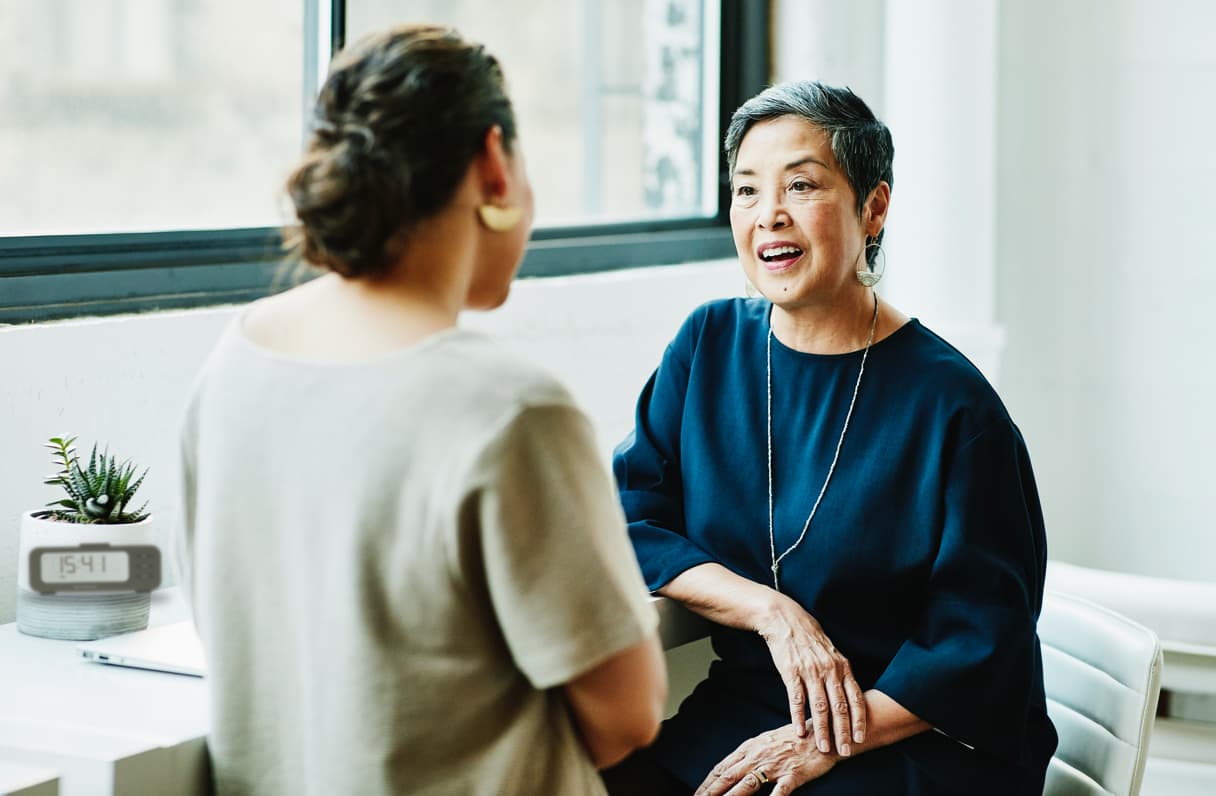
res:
h=15 m=41
